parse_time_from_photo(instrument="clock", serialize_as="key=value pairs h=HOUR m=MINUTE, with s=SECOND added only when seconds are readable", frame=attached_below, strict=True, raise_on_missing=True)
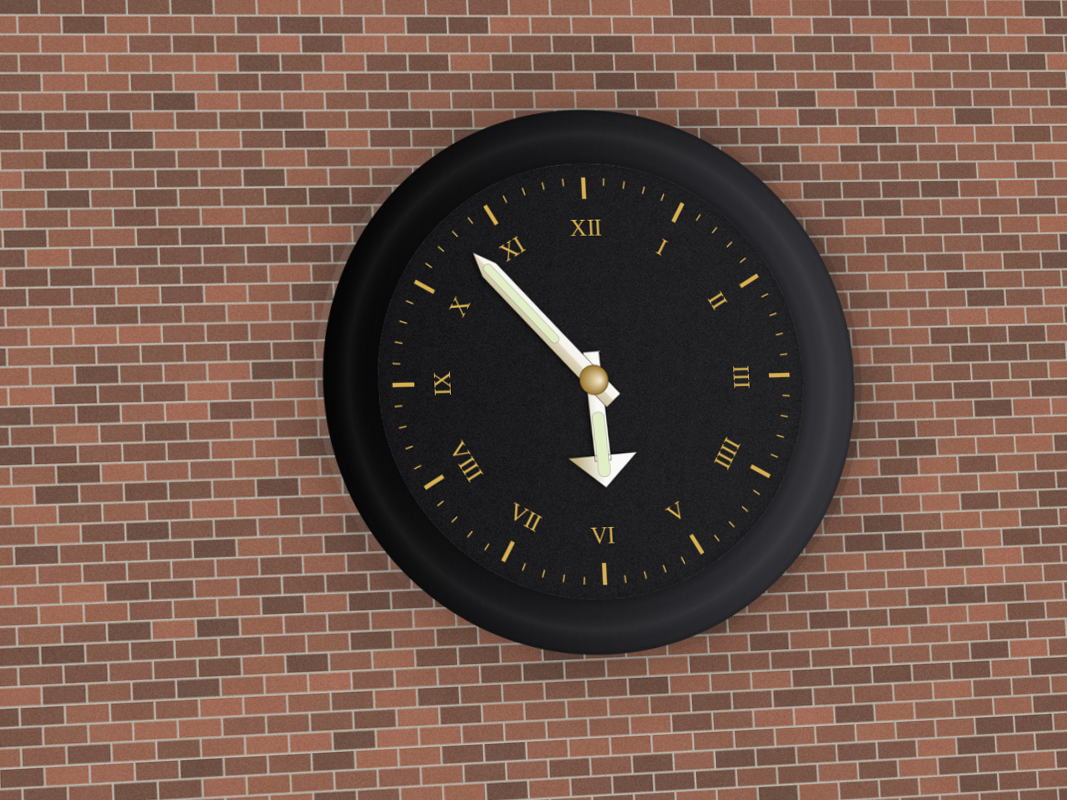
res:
h=5 m=53
